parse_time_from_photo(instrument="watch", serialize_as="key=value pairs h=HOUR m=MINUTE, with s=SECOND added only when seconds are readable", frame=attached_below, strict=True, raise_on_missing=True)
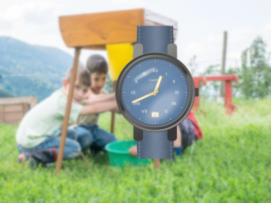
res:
h=12 m=41
